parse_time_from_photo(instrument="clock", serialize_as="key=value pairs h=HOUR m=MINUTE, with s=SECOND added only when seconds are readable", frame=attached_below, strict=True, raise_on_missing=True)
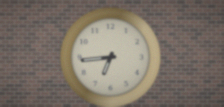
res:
h=6 m=44
